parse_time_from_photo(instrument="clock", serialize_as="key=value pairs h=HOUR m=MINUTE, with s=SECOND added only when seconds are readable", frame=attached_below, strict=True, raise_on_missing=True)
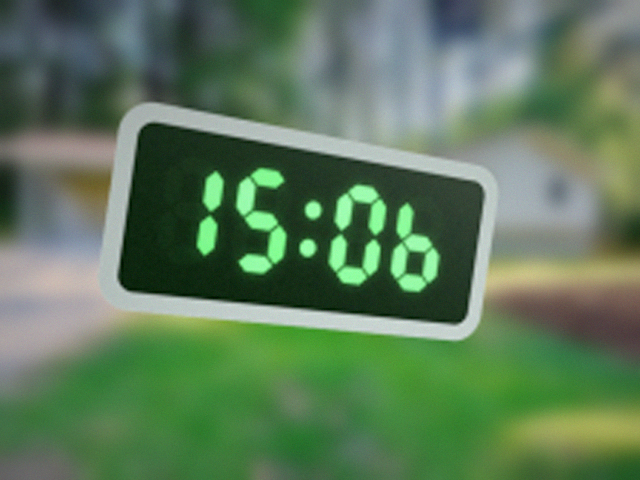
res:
h=15 m=6
